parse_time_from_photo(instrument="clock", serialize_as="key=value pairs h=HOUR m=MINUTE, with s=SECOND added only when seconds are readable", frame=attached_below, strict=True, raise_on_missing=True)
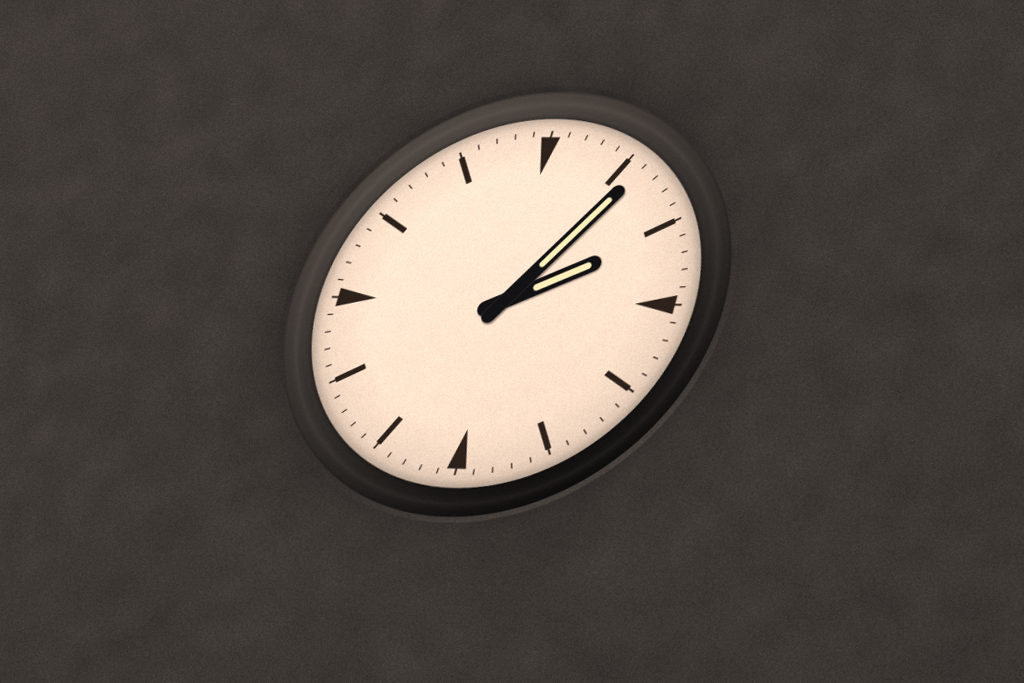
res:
h=2 m=6
